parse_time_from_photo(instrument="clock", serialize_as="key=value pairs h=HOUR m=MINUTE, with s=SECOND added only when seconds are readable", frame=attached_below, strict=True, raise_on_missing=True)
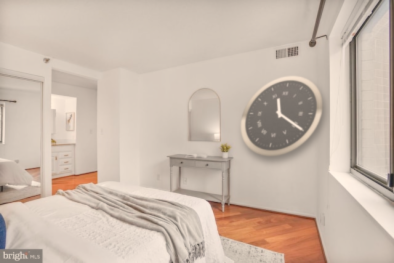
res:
h=11 m=20
